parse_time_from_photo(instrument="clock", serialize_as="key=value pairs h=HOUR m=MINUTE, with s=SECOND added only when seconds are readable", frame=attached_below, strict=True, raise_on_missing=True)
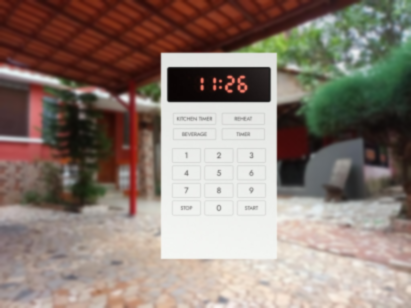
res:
h=11 m=26
